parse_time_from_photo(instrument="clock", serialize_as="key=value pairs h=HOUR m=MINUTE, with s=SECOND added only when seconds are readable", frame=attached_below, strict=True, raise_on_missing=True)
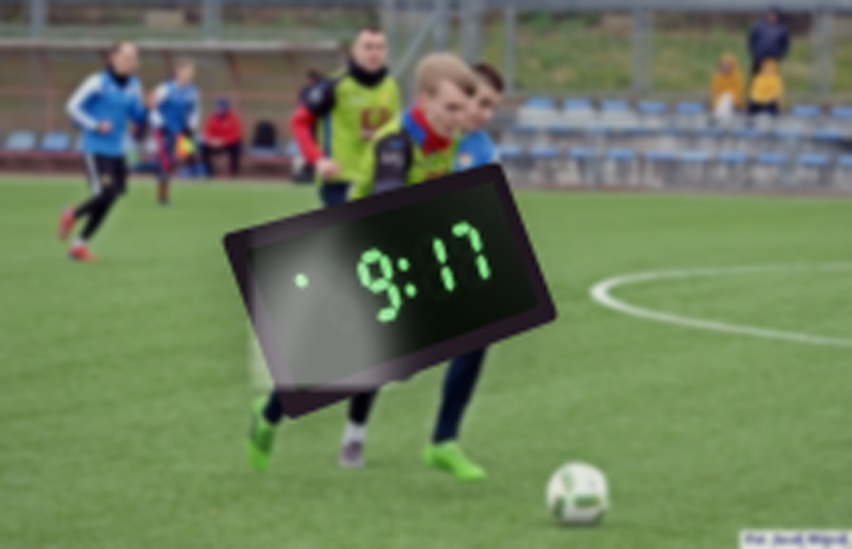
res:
h=9 m=17
